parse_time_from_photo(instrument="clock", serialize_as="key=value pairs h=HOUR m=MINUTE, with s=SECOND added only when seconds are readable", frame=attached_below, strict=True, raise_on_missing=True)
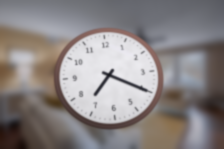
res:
h=7 m=20
